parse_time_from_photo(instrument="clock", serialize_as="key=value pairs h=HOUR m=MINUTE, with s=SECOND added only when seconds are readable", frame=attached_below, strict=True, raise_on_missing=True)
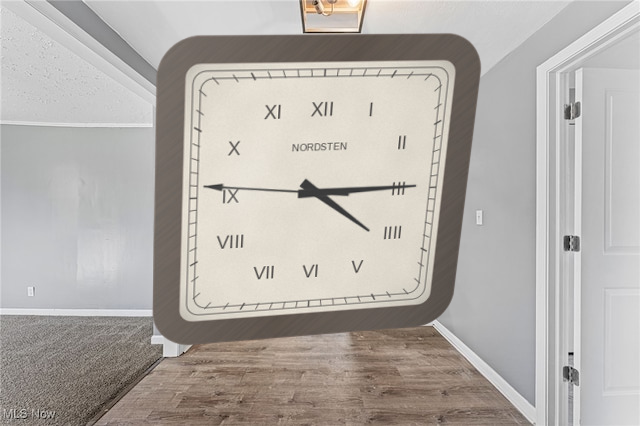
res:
h=4 m=14 s=46
